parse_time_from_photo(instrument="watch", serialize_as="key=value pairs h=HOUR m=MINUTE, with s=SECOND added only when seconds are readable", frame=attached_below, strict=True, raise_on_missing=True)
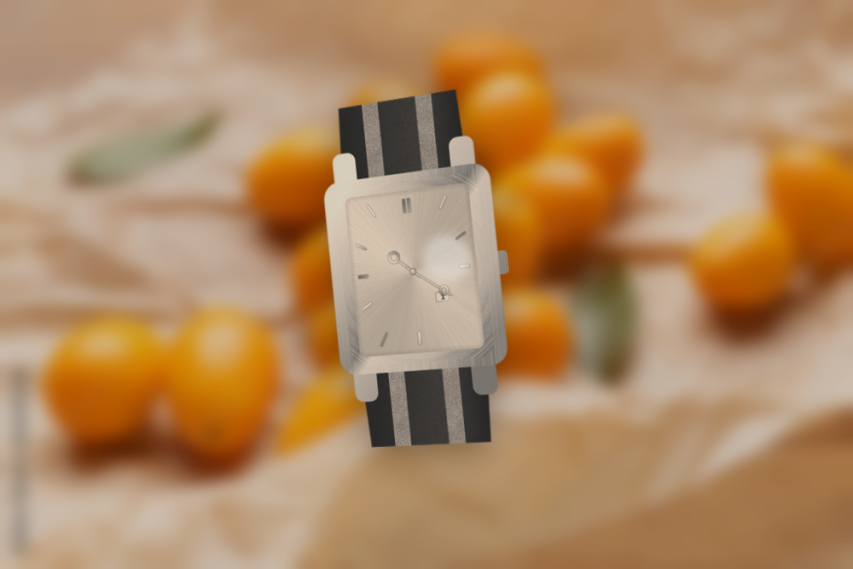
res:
h=10 m=21
